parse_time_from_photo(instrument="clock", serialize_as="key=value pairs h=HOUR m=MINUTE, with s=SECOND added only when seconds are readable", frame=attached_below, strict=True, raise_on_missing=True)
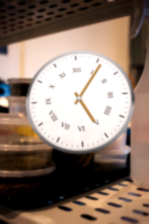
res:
h=5 m=6
